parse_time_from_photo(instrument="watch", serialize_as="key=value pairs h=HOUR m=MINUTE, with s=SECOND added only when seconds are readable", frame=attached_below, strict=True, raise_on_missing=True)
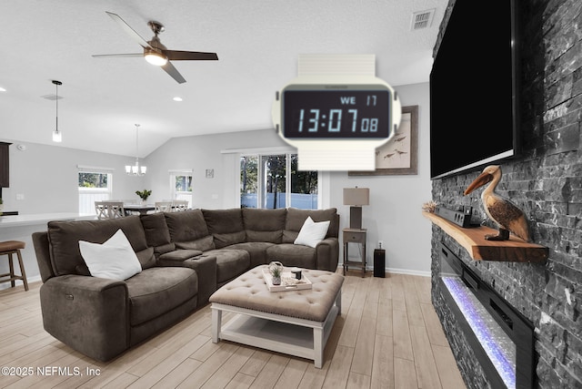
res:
h=13 m=7 s=8
